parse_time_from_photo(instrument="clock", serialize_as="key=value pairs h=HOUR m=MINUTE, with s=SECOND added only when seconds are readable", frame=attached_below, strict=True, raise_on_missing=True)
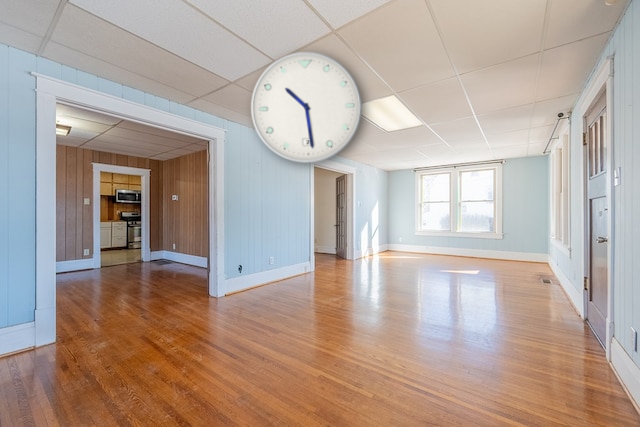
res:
h=10 m=29
